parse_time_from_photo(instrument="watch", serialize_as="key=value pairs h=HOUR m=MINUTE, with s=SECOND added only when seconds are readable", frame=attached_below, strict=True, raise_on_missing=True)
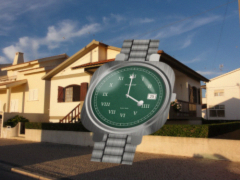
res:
h=4 m=0
